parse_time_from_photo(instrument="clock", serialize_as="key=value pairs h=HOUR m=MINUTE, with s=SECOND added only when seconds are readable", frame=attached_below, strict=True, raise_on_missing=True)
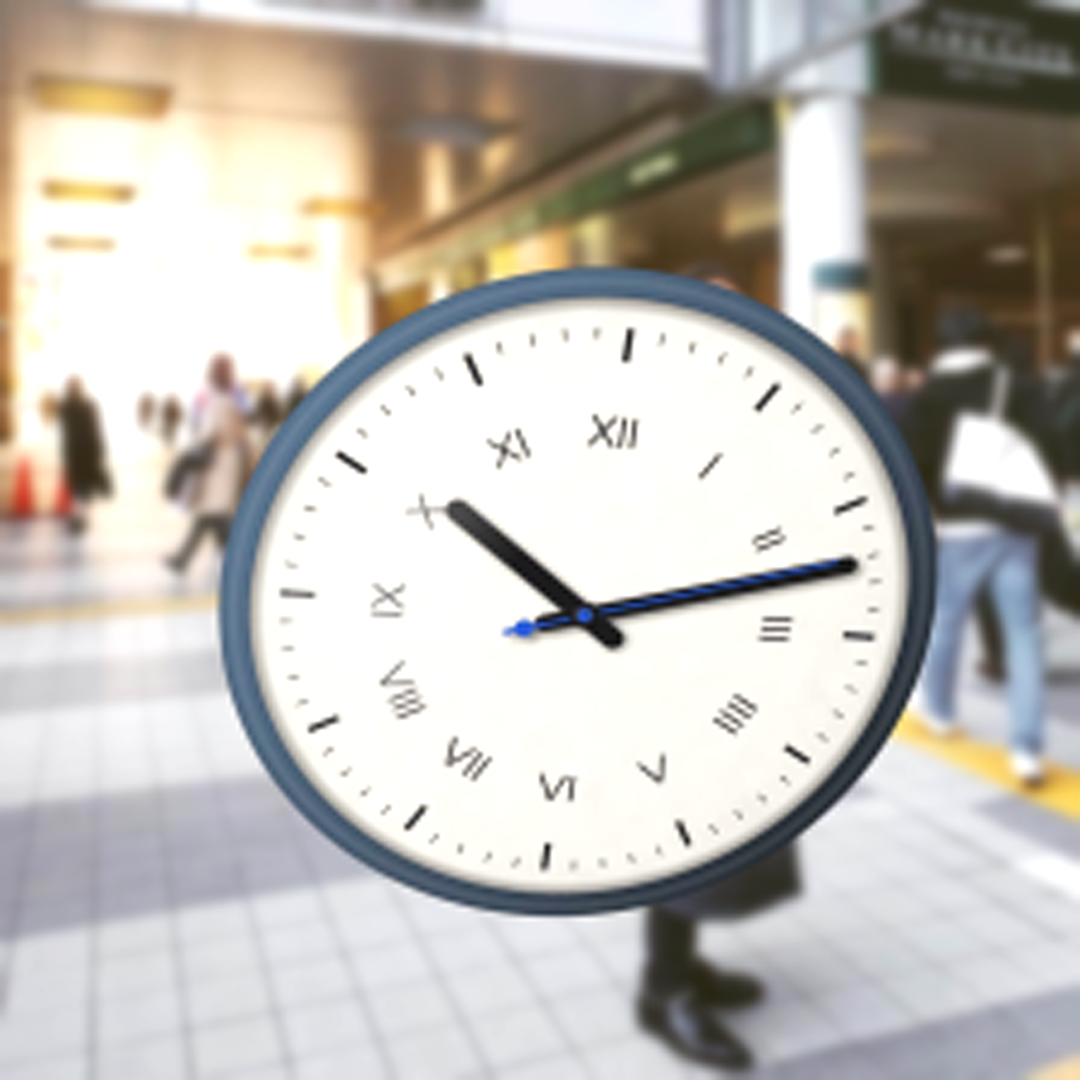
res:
h=10 m=12 s=12
